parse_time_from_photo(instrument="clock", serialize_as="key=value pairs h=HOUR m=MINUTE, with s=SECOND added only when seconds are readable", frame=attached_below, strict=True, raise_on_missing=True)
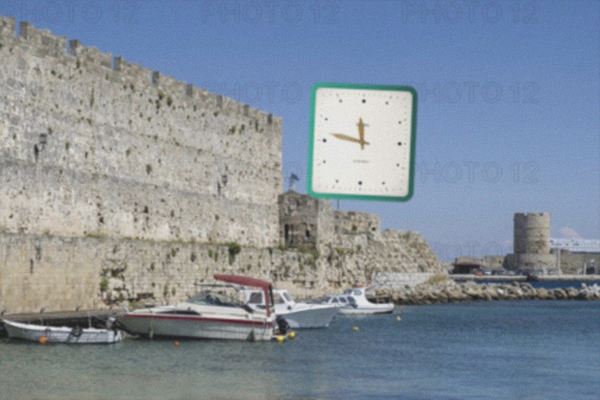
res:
h=11 m=47
